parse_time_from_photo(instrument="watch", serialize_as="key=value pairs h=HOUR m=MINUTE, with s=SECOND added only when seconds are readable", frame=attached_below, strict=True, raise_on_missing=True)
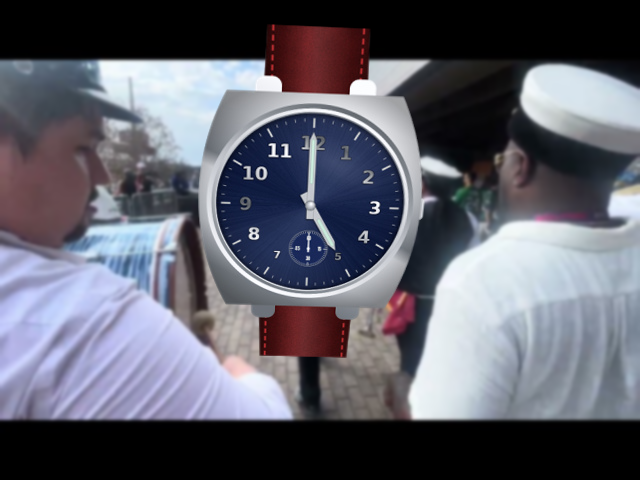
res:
h=5 m=0
